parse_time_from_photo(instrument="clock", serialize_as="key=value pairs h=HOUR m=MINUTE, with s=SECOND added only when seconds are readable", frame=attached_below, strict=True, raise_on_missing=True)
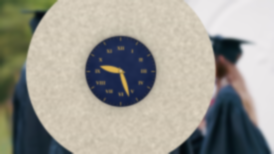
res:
h=9 m=27
